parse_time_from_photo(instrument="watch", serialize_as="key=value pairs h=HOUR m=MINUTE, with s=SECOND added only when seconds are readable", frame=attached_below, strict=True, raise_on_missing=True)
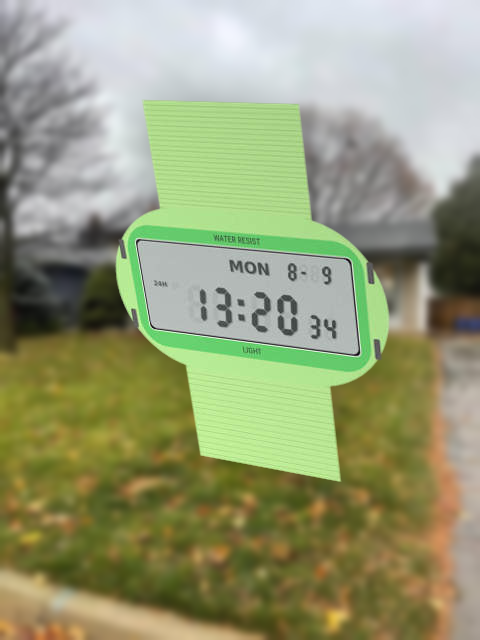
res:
h=13 m=20 s=34
